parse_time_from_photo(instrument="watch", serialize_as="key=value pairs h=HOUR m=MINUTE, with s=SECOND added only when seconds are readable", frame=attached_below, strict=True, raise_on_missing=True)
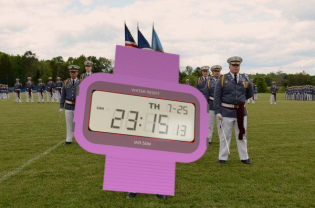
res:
h=23 m=15 s=13
